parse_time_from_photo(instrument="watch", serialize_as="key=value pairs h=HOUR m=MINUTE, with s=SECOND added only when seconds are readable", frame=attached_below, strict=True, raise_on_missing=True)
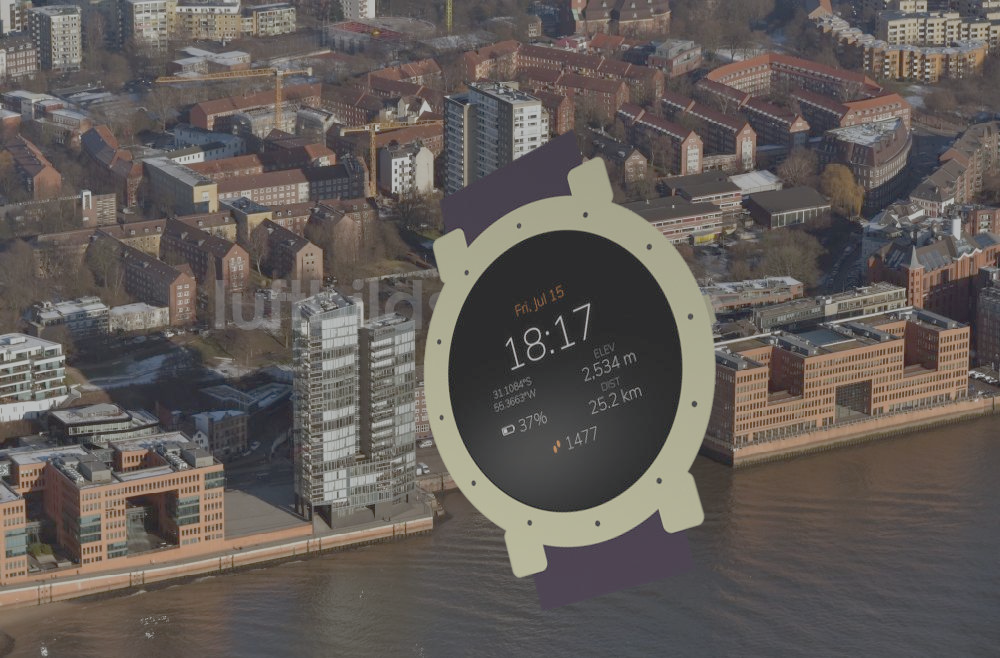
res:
h=18 m=17
